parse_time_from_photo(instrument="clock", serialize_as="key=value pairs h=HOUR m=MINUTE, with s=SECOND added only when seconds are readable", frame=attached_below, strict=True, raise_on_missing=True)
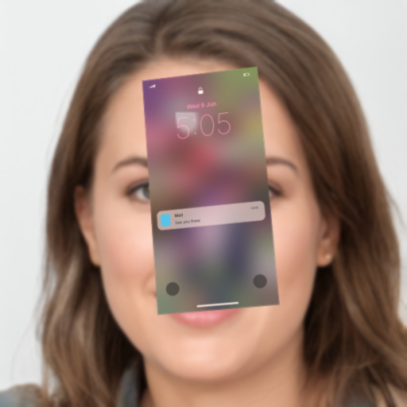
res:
h=5 m=5
